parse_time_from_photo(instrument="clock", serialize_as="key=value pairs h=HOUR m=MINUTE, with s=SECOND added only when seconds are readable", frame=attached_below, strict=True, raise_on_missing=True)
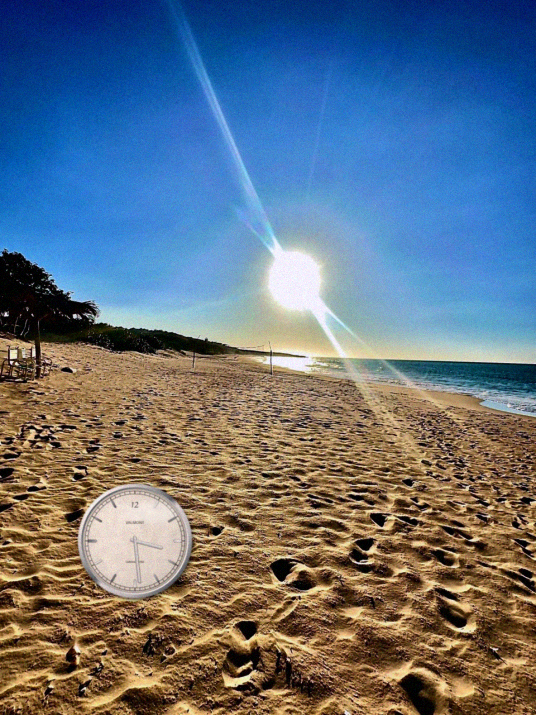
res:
h=3 m=29
